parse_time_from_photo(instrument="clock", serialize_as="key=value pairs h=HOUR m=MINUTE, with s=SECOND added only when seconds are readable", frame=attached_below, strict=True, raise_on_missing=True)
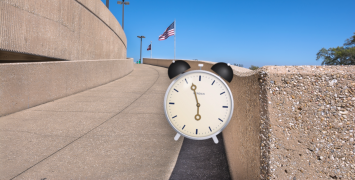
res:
h=5 m=57
